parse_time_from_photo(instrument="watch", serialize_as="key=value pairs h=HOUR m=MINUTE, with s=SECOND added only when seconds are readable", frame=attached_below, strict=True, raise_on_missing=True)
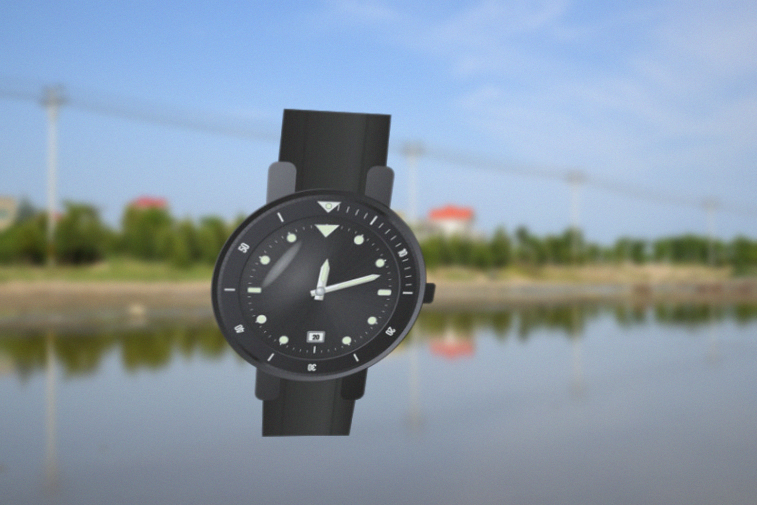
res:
h=12 m=12
